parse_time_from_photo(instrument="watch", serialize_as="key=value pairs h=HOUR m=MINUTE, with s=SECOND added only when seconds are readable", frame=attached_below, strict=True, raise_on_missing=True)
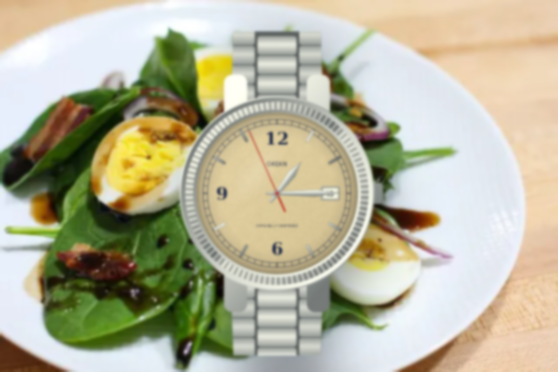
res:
h=1 m=14 s=56
